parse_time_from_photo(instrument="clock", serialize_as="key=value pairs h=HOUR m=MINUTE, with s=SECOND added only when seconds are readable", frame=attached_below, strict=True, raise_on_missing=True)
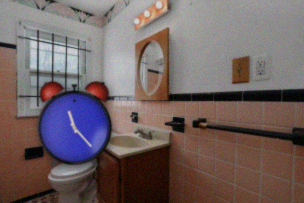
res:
h=11 m=23
